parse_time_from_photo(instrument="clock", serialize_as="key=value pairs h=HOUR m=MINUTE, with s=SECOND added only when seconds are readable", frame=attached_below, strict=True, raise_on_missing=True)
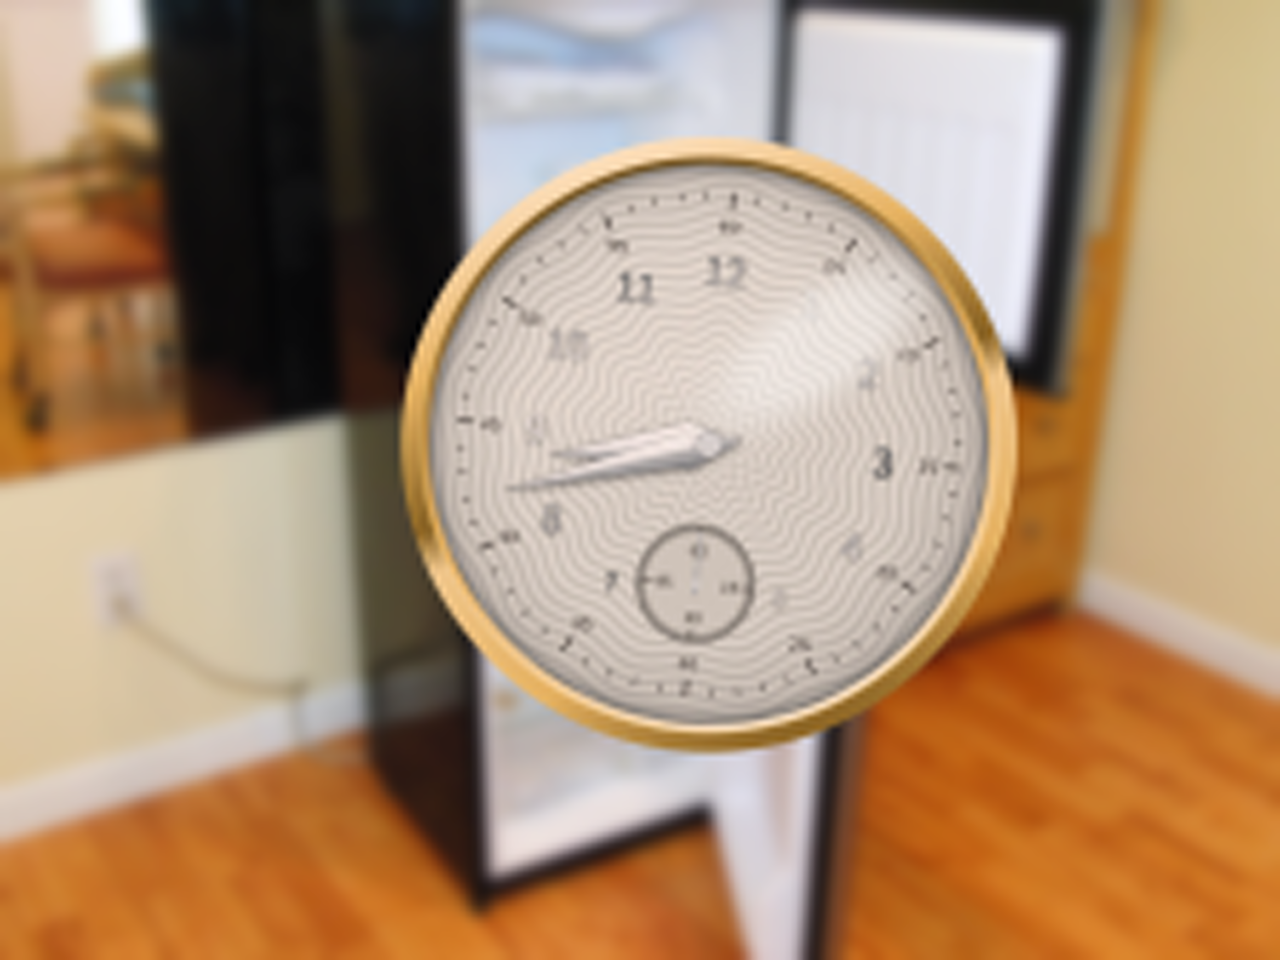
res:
h=8 m=42
